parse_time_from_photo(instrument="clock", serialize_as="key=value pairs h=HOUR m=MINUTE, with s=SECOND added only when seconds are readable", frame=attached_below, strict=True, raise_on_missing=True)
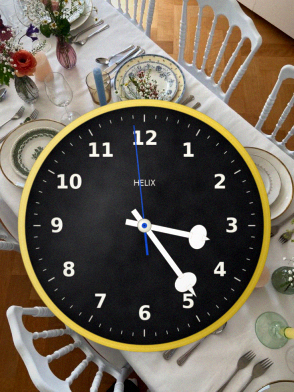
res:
h=3 m=23 s=59
